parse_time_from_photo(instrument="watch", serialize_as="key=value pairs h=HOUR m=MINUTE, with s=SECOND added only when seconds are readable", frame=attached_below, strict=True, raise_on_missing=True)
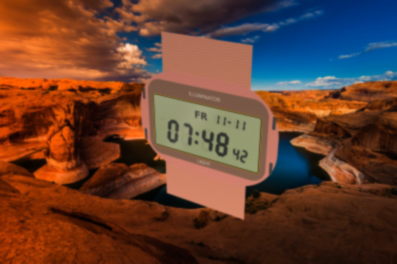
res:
h=7 m=48 s=42
